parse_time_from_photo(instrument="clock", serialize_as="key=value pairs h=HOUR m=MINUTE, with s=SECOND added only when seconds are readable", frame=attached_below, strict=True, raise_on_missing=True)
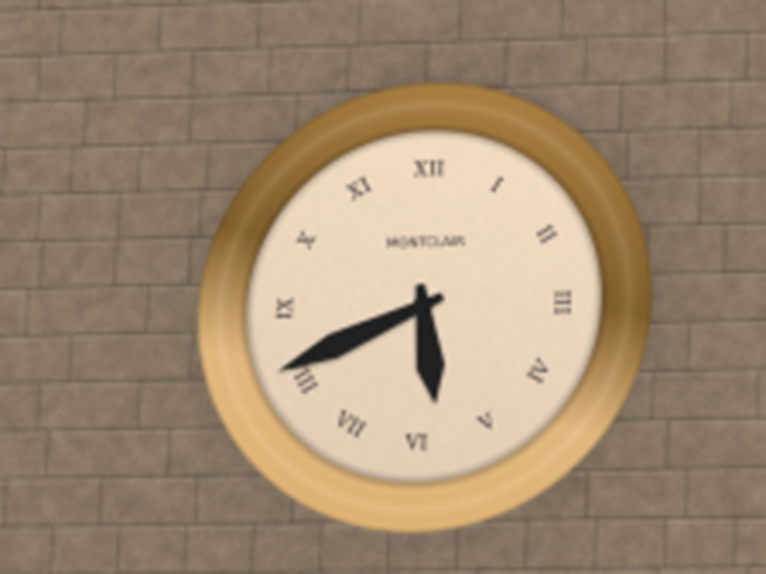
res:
h=5 m=41
